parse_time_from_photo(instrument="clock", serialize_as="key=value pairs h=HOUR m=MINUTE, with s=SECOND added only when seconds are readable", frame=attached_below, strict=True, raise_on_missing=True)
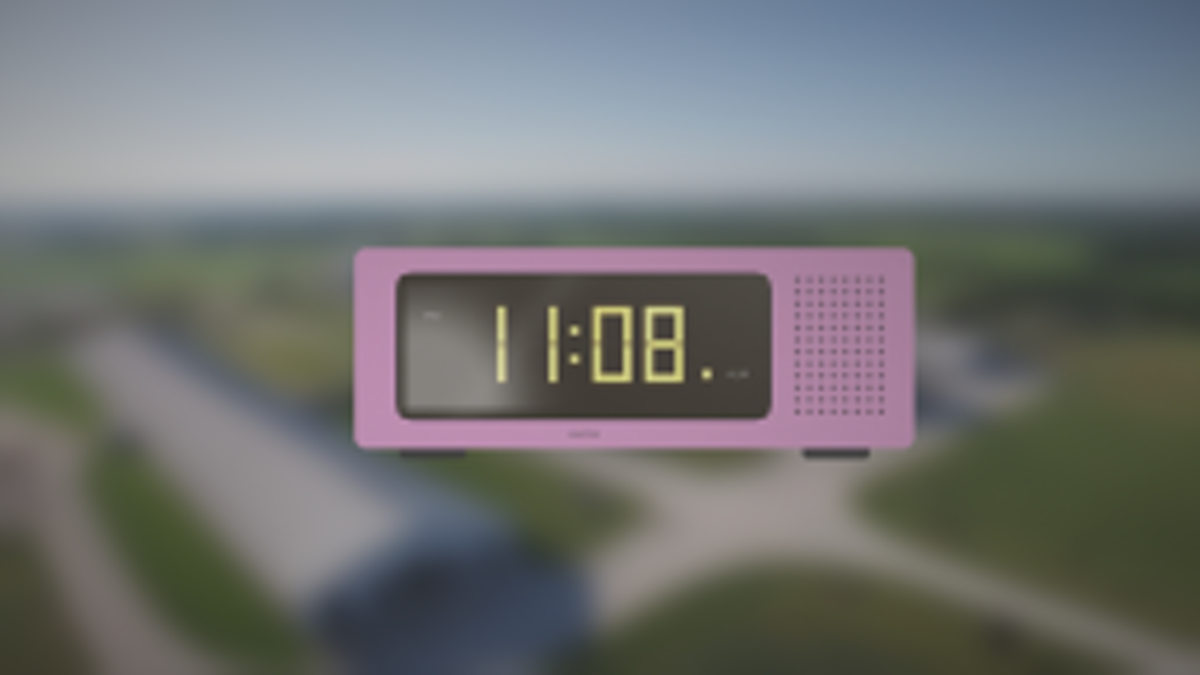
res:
h=11 m=8
